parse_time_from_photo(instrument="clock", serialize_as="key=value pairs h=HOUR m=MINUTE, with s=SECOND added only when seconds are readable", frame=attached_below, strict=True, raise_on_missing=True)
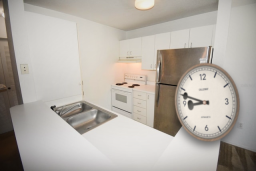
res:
h=8 m=48
